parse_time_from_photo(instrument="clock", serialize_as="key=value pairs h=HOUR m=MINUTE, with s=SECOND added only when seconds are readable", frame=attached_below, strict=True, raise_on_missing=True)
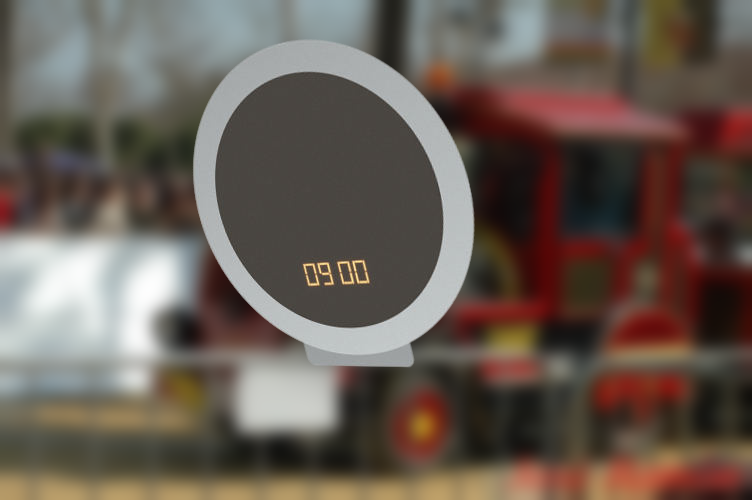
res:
h=9 m=0
